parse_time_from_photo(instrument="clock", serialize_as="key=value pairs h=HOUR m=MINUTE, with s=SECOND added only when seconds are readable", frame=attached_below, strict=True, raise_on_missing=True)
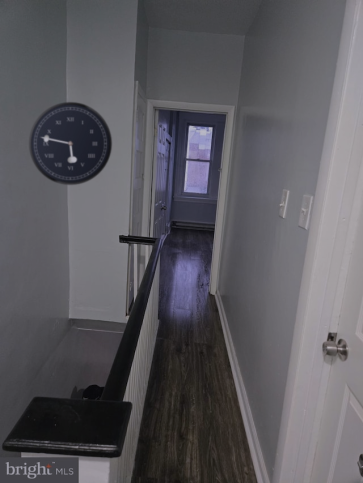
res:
h=5 m=47
